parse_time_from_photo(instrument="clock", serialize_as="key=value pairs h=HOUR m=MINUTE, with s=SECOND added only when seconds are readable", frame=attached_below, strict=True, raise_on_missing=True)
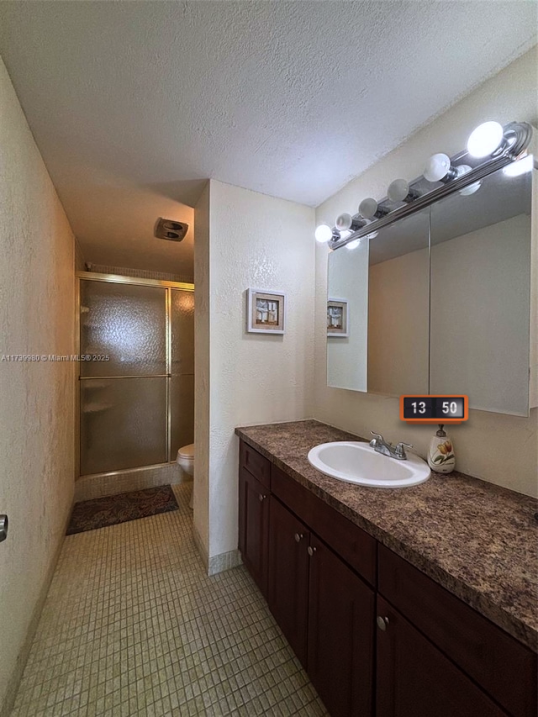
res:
h=13 m=50
